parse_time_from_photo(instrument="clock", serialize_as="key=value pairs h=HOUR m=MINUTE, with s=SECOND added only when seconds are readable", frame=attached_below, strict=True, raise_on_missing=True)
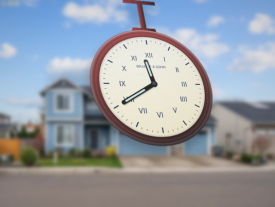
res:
h=11 m=40
